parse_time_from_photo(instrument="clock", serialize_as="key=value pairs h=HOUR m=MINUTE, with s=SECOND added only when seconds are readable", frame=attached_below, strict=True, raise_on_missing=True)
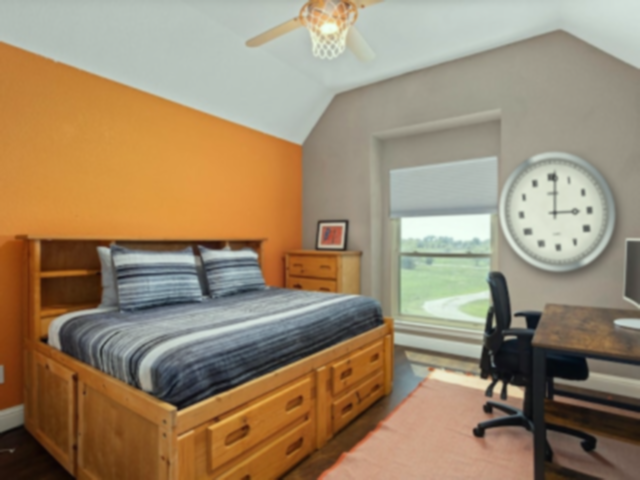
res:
h=3 m=1
